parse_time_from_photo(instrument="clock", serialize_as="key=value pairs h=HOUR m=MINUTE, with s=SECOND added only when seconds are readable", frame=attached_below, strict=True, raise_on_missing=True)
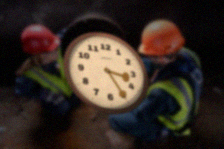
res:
h=3 m=25
